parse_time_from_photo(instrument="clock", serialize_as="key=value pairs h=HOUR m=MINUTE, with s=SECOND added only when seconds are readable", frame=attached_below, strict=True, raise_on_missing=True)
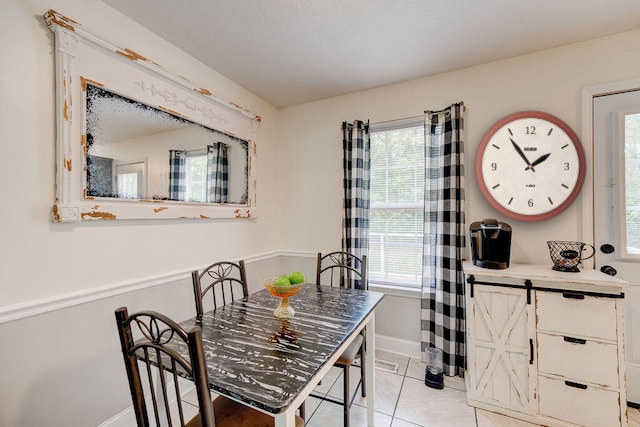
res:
h=1 m=54
